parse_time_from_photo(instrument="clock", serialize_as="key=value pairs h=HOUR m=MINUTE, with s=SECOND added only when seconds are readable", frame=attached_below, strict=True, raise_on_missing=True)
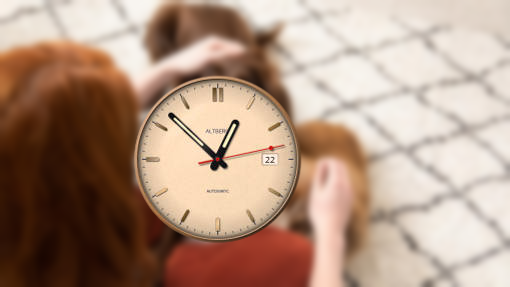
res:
h=12 m=52 s=13
